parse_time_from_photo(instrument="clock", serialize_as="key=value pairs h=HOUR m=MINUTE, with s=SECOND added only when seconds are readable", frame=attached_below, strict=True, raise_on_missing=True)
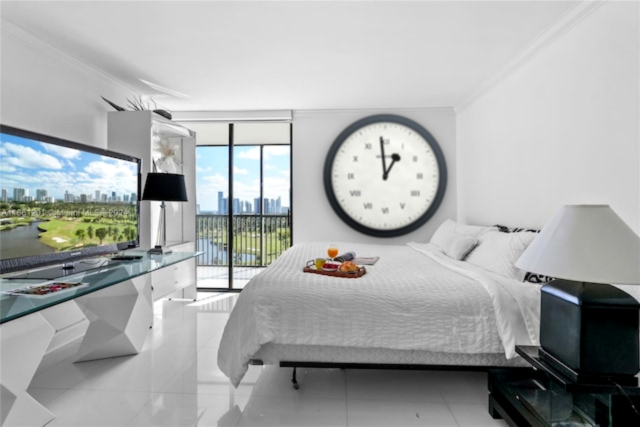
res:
h=12 m=59
